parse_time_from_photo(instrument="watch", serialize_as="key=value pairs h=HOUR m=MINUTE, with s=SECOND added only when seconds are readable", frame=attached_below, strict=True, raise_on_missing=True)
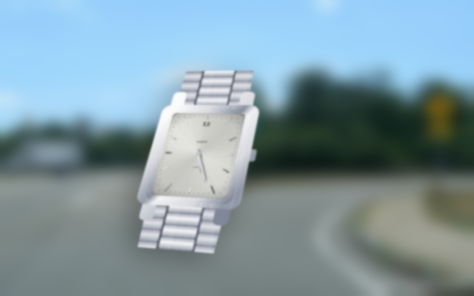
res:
h=5 m=26
